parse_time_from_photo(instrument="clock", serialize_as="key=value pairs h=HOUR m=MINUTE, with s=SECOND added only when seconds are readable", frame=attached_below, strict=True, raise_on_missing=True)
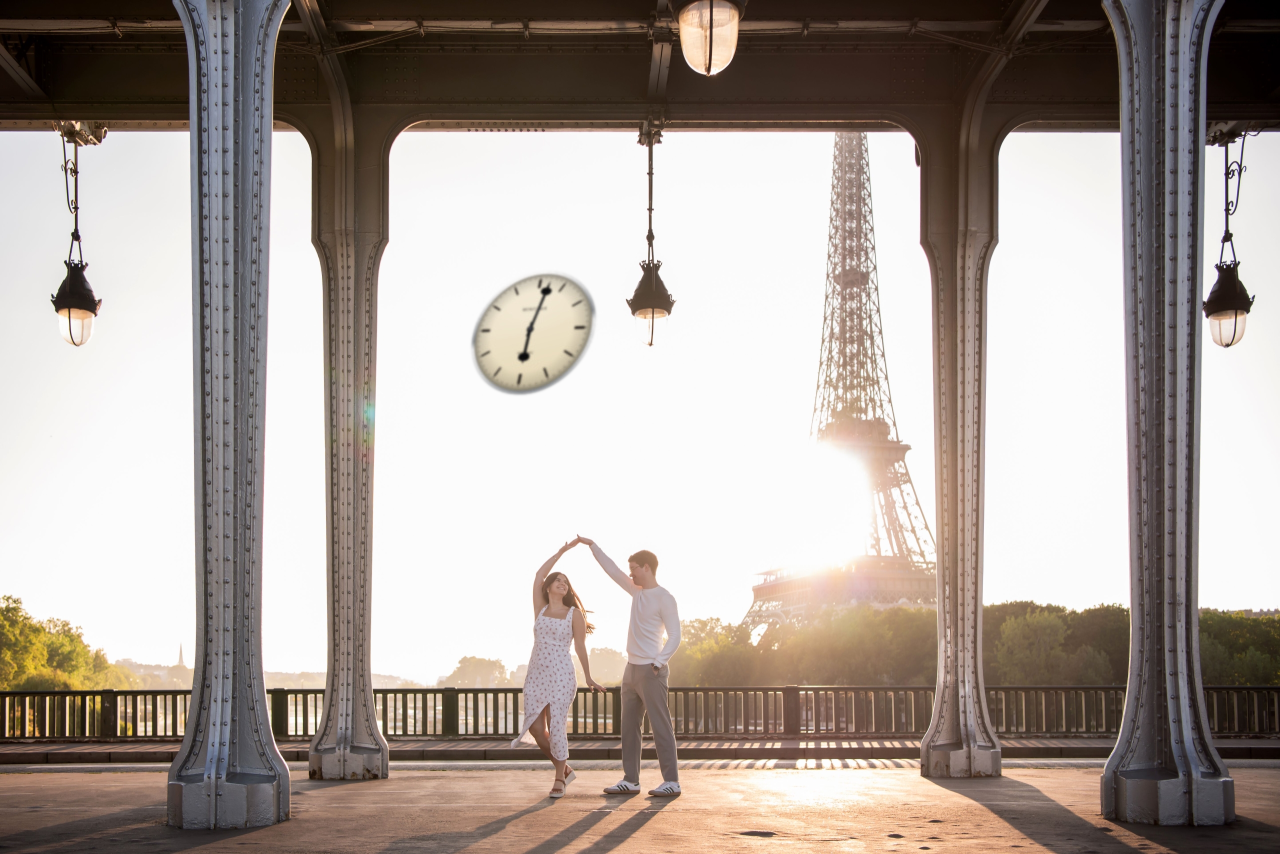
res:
h=6 m=2
